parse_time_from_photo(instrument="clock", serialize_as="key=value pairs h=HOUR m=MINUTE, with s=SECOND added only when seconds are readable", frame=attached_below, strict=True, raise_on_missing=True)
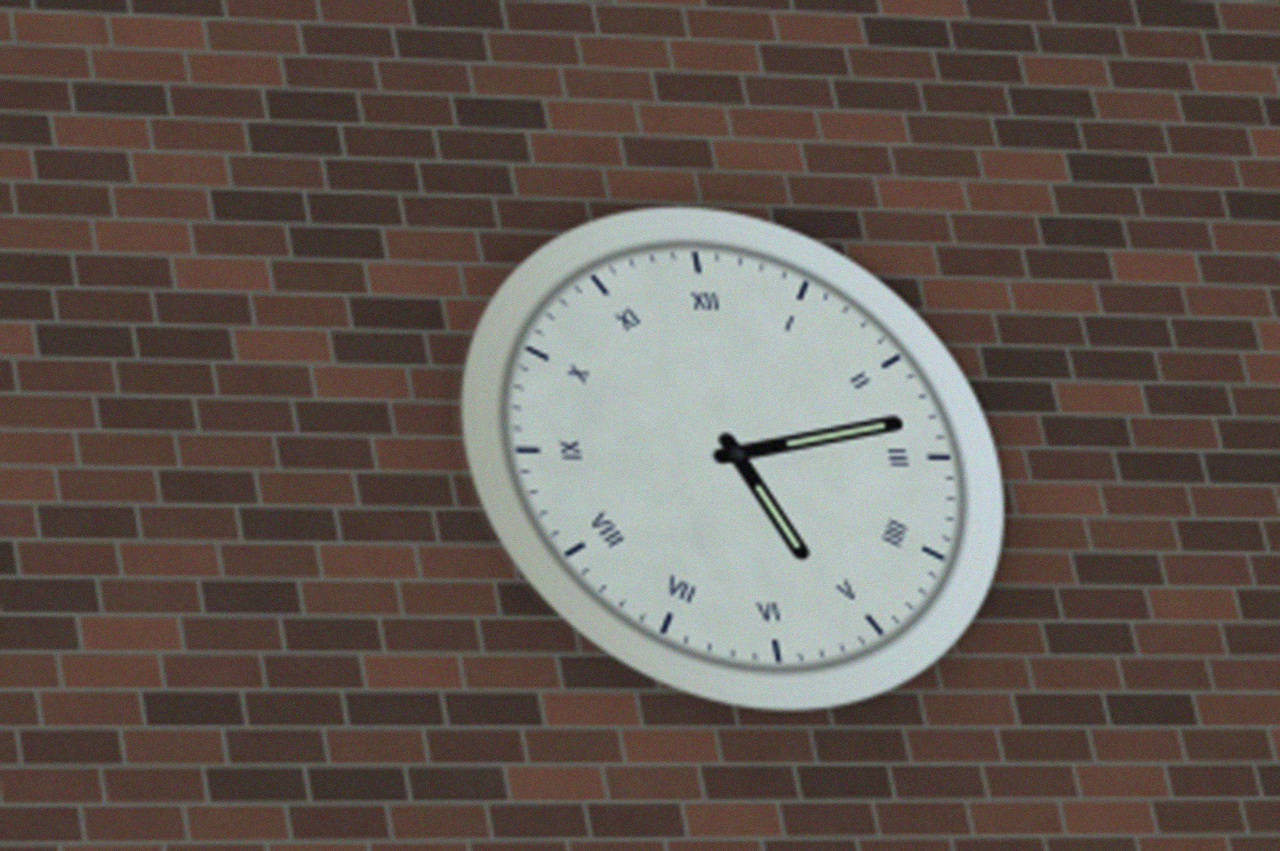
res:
h=5 m=13
